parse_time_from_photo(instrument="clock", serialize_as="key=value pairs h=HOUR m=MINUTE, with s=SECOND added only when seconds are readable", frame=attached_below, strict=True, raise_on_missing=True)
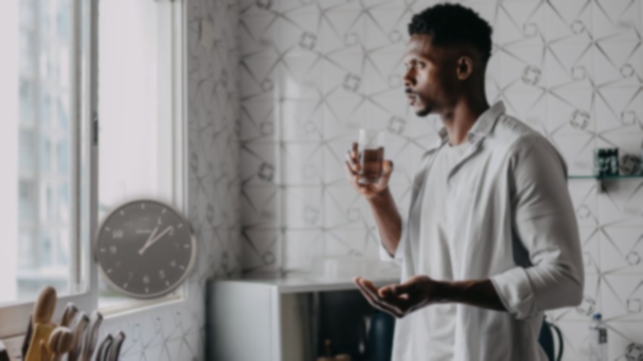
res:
h=1 m=9
